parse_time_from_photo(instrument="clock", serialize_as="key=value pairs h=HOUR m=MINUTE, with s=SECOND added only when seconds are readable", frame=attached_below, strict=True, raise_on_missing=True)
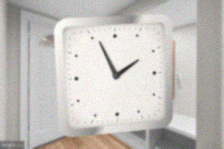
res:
h=1 m=56
